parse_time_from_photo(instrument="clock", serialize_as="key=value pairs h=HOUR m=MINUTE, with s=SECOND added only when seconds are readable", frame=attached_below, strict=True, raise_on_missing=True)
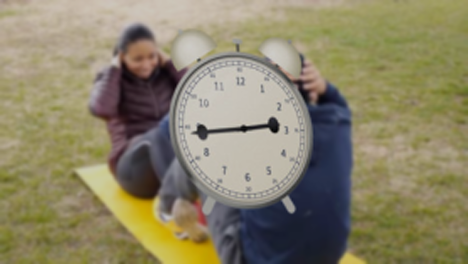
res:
h=2 m=44
